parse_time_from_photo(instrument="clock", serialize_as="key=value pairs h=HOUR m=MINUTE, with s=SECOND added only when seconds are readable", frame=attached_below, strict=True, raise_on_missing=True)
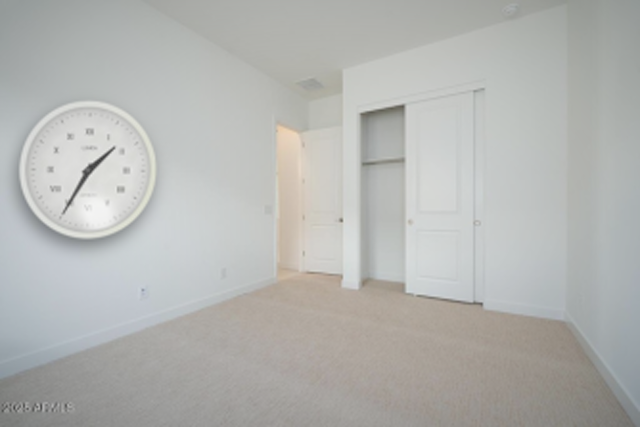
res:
h=1 m=35
